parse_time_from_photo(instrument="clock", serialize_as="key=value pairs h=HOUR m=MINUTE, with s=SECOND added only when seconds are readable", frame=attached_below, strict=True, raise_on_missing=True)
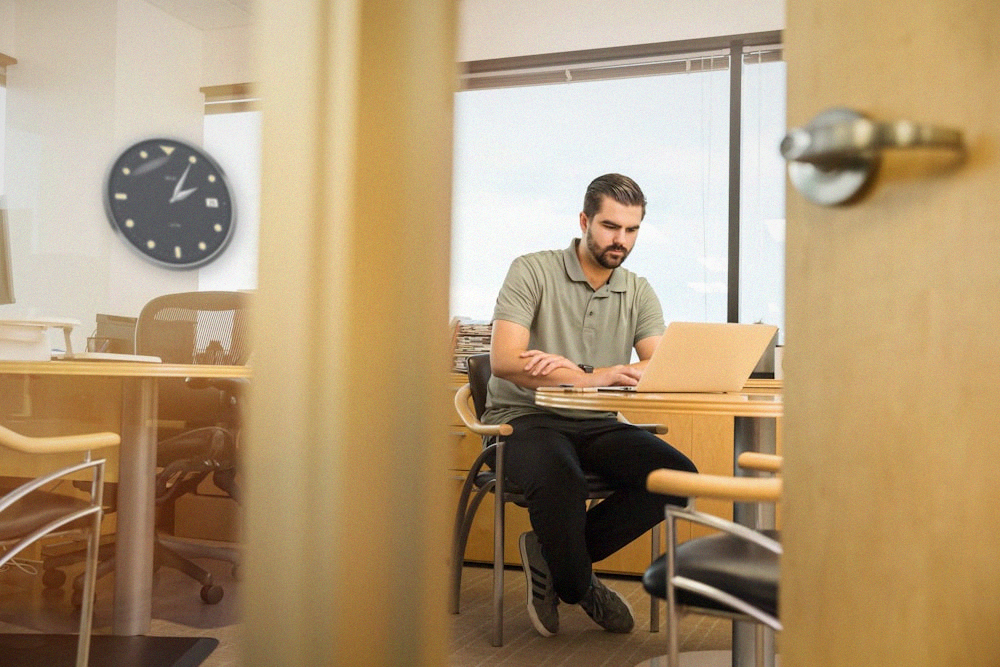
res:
h=2 m=5
